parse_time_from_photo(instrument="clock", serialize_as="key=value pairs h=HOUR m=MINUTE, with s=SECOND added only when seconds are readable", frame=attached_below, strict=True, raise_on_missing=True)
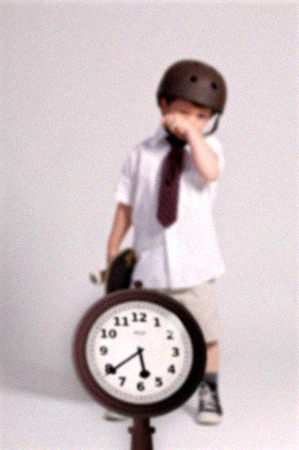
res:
h=5 m=39
